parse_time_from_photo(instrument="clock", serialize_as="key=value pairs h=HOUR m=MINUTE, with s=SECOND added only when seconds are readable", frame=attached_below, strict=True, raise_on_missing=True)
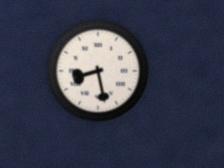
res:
h=8 m=28
